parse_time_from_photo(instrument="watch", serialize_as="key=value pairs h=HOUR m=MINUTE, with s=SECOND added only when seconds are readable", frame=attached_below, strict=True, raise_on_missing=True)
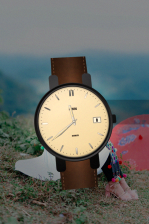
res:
h=11 m=39
